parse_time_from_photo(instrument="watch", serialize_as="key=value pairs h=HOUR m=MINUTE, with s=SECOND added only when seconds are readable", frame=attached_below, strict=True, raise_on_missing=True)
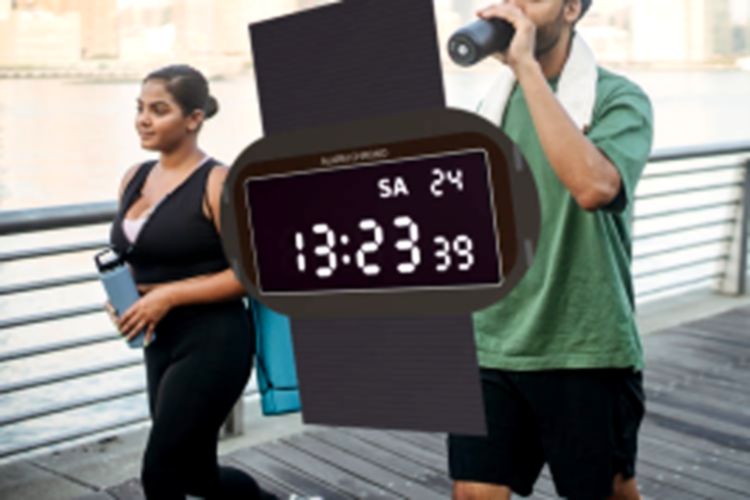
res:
h=13 m=23 s=39
